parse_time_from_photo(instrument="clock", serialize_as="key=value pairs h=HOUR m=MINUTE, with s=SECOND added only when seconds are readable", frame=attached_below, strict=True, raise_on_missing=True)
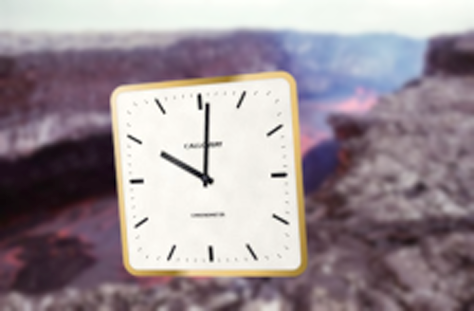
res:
h=10 m=1
